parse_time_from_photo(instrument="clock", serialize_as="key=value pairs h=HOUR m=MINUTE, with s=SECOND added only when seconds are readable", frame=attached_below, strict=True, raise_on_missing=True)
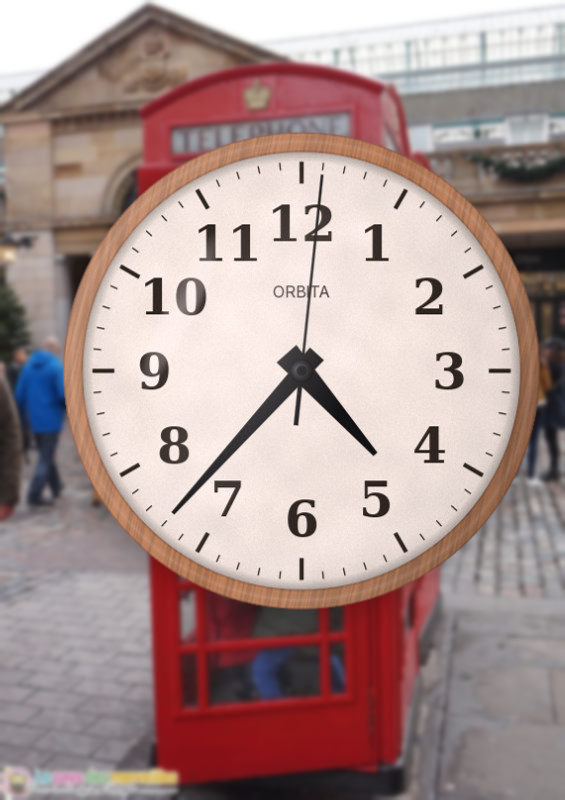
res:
h=4 m=37 s=1
